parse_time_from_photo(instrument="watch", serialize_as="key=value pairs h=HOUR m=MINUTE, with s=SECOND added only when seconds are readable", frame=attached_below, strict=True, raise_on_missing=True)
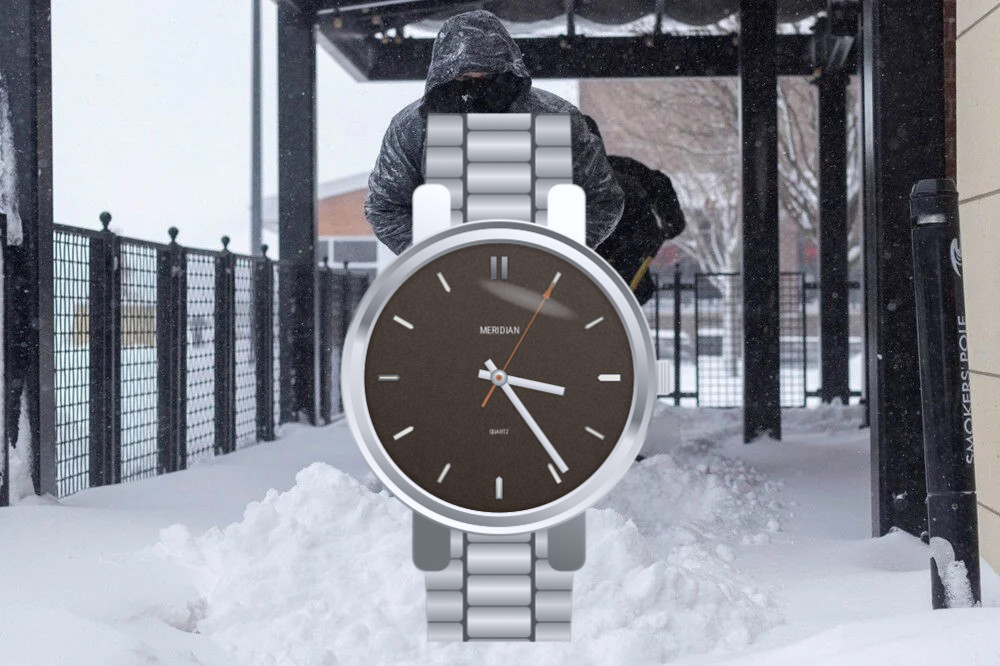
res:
h=3 m=24 s=5
